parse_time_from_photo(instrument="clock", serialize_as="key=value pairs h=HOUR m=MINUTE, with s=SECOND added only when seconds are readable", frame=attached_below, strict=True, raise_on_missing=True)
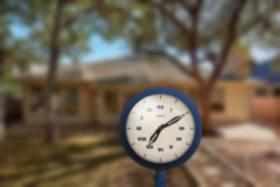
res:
h=7 m=10
